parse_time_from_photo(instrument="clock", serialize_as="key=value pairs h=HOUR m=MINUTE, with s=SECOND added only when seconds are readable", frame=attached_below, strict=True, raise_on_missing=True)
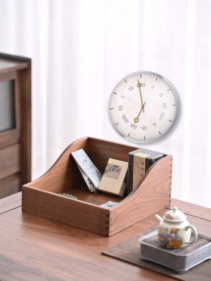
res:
h=6 m=59
